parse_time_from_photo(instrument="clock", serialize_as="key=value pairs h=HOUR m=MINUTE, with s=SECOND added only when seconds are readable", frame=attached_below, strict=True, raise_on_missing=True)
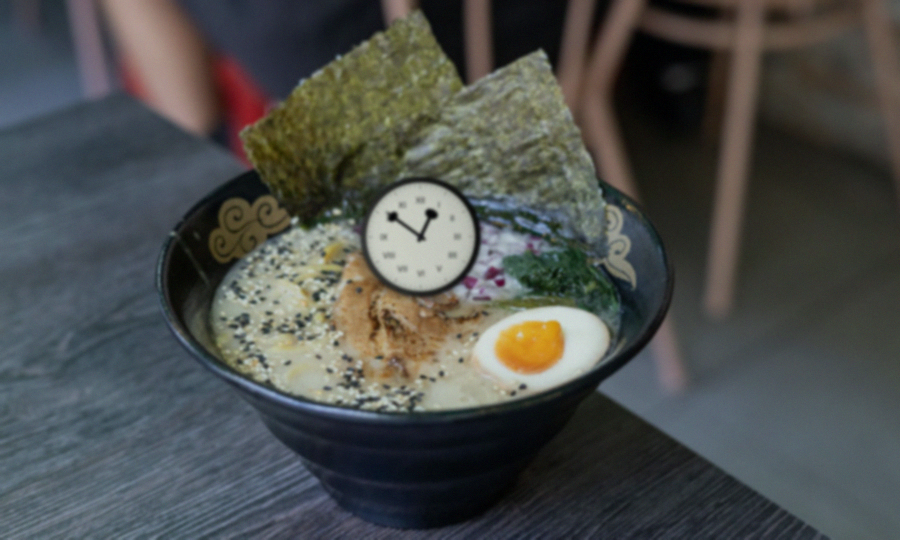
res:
h=12 m=51
